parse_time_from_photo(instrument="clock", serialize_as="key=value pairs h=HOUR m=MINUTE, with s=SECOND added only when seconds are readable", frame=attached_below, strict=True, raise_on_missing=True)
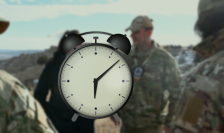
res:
h=6 m=8
